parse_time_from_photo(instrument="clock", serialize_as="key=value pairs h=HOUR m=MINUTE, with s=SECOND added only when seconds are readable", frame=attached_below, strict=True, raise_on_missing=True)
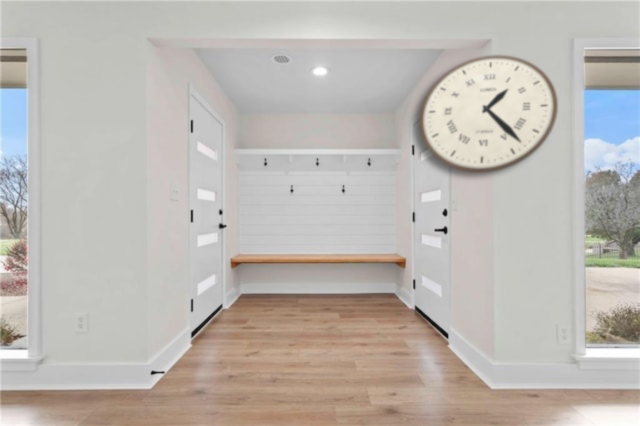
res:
h=1 m=23
